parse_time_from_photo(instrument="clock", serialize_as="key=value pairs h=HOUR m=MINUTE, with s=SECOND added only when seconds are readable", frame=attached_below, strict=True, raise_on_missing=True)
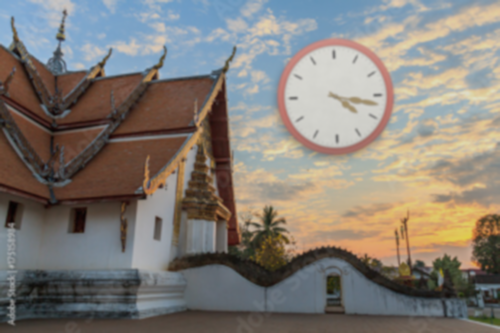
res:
h=4 m=17
